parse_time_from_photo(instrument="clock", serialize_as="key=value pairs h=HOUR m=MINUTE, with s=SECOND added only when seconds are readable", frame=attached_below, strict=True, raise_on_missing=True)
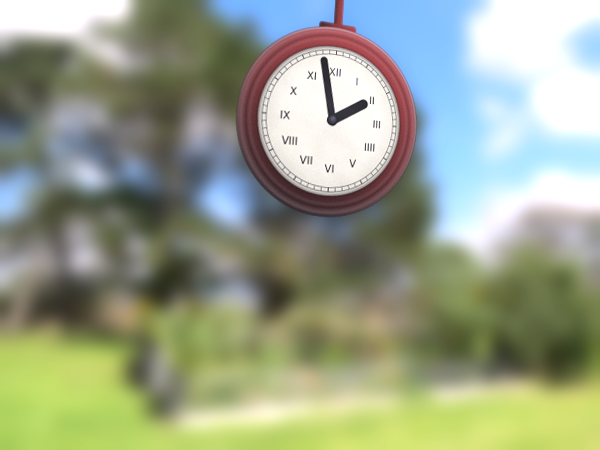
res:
h=1 m=58
